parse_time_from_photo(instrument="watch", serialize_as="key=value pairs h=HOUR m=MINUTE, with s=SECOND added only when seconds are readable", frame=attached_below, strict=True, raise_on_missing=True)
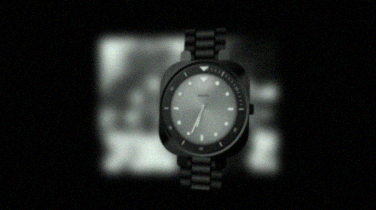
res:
h=6 m=34
